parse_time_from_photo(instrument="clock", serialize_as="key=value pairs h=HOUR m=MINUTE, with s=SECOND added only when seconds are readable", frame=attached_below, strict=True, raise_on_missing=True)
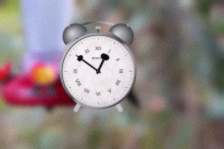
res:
h=12 m=51
